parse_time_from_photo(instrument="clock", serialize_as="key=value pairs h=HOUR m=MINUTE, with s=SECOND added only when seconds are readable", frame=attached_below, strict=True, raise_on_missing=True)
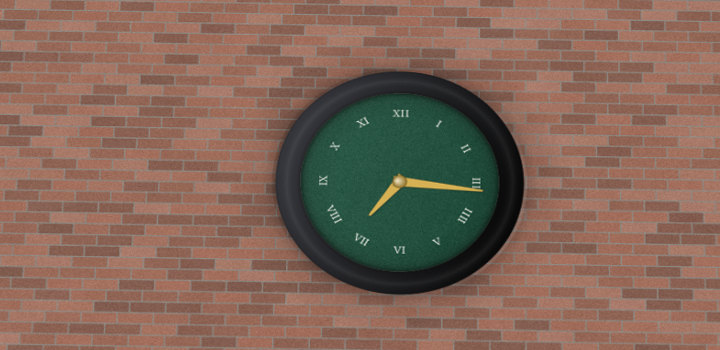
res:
h=7 m=16
